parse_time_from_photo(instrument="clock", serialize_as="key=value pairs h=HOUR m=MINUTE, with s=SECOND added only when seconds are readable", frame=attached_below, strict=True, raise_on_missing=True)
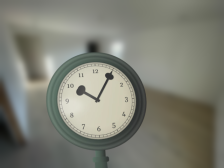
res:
h=10 m=5
